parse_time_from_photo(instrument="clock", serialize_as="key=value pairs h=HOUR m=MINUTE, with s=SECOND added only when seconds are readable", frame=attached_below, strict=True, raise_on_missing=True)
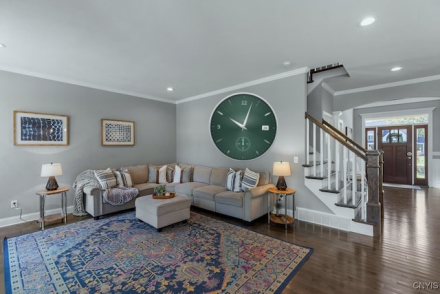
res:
h=10 m=3
